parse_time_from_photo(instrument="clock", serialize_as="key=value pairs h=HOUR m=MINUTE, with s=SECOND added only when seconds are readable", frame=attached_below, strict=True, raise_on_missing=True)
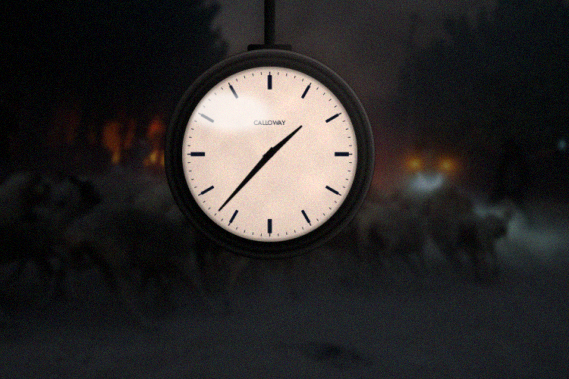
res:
h=1 m=37
